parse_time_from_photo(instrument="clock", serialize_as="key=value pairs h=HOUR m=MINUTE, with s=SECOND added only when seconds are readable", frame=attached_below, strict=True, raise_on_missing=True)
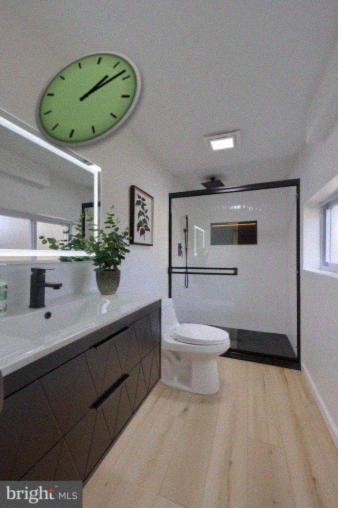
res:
h=1 m=8
